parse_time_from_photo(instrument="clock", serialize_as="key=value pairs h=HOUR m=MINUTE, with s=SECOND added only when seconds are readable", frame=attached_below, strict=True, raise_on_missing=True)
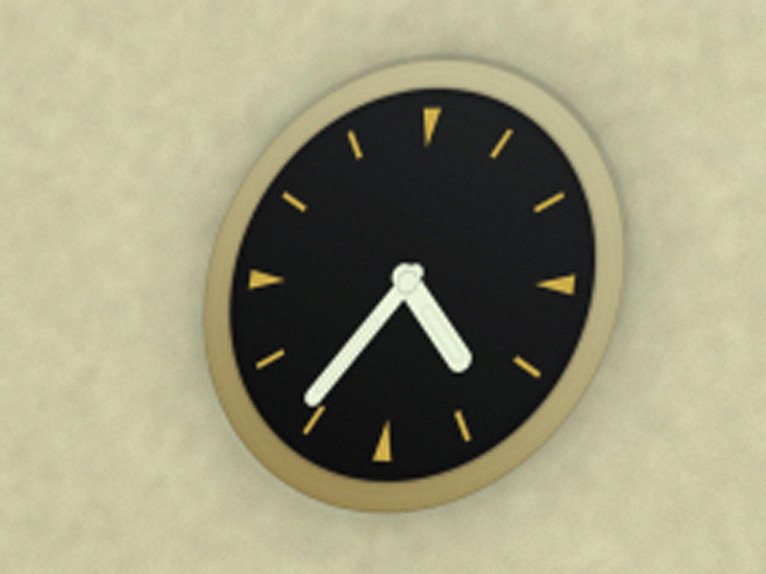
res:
h=4 m=36
